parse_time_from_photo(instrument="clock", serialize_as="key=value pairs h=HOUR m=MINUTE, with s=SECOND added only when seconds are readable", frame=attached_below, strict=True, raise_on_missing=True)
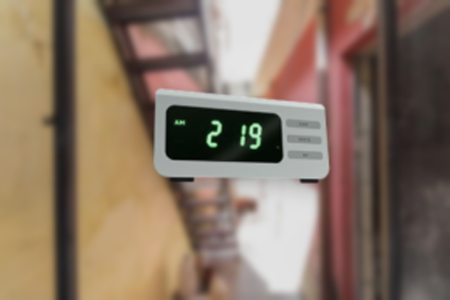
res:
h=2 m=19
